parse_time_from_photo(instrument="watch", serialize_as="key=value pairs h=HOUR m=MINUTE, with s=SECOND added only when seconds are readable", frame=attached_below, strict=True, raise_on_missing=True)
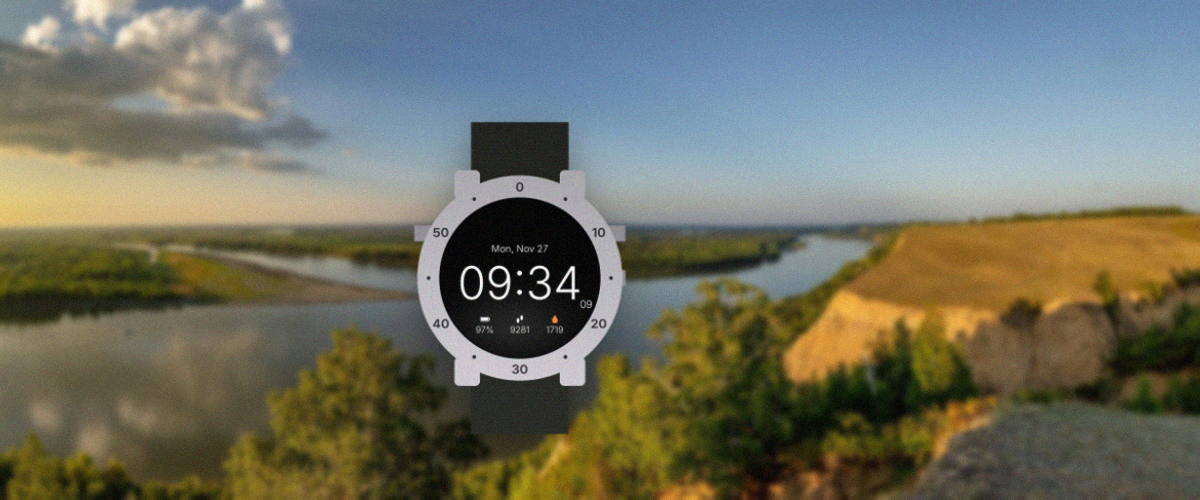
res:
h=9 m=34 s=9
